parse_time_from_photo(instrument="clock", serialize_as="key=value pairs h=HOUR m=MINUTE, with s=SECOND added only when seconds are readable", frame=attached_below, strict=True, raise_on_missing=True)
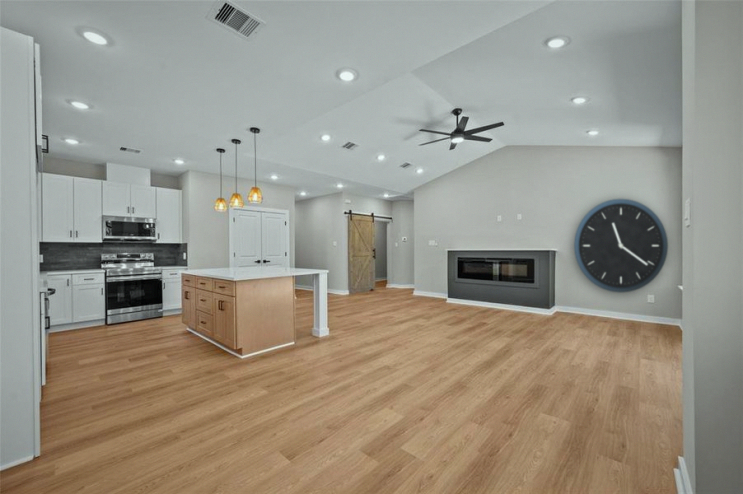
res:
h=11 m=21
